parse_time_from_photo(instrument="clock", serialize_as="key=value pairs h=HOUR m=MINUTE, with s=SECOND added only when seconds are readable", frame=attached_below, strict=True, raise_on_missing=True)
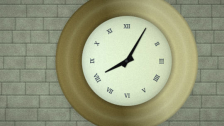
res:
h=8 m=5
